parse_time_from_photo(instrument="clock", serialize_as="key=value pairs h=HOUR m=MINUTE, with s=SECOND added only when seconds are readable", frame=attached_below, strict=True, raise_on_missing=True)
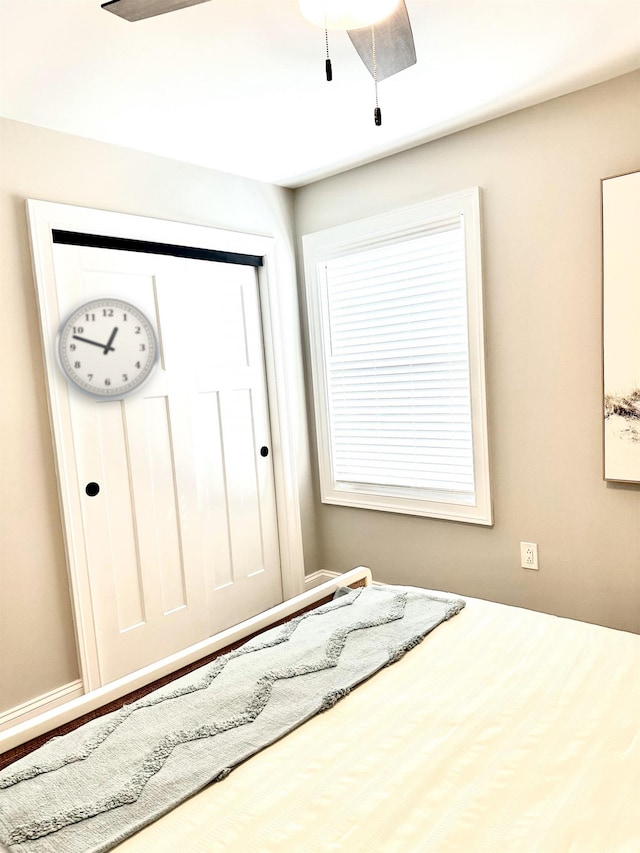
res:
h=12 m=48
